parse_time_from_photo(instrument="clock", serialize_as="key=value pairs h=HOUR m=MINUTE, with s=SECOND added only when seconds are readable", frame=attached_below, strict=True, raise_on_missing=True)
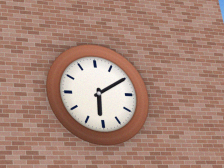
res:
h=6 m=10
